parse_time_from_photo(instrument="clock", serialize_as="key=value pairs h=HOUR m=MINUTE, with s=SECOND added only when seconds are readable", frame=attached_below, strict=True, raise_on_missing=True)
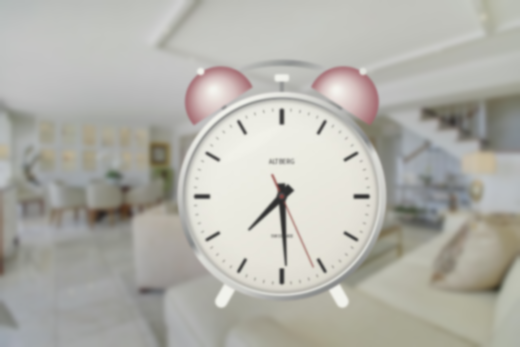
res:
h=7 m=29 s=26
